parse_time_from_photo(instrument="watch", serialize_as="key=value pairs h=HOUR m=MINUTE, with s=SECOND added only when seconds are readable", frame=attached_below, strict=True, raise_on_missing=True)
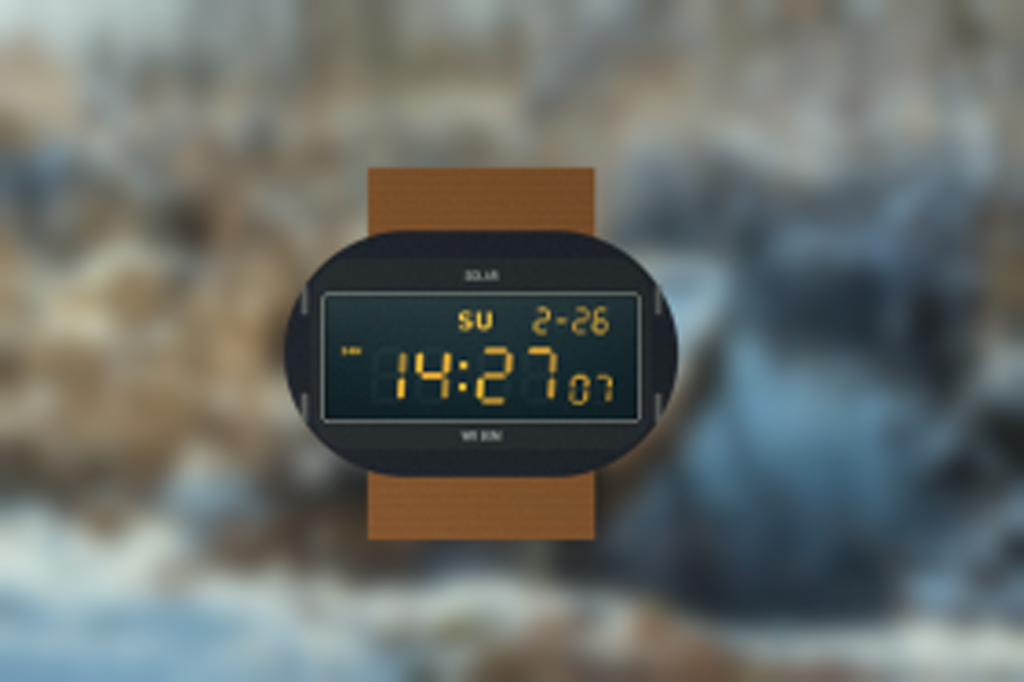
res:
h=14 m=27 s=7
